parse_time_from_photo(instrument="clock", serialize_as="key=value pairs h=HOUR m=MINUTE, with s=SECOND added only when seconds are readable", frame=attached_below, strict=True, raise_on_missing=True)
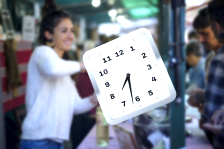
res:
h=7 m=32
